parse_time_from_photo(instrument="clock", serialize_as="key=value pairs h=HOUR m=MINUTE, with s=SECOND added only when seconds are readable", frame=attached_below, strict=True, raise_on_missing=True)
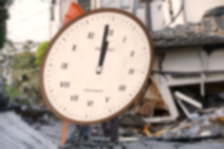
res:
h=11 m=59
